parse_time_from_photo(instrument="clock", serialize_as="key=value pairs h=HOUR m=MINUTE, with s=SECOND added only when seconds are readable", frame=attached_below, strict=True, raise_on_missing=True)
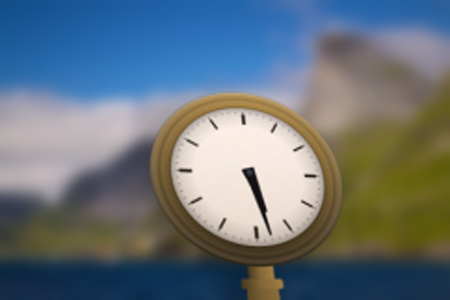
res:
h=5 m=28
